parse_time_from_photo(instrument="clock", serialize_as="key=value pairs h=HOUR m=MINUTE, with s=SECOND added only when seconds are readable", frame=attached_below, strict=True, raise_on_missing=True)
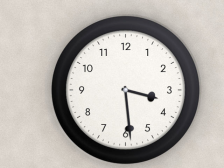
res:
h=3 m=29
